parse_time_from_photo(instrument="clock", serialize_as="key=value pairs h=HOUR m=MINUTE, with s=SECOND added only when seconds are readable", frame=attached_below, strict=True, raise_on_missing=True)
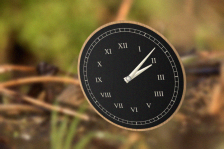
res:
h=2 m=8
